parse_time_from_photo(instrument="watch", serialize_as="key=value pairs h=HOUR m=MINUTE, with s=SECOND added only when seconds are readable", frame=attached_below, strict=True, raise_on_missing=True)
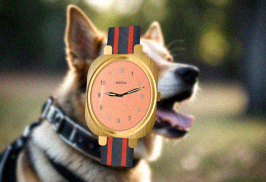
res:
h=9 m=12
